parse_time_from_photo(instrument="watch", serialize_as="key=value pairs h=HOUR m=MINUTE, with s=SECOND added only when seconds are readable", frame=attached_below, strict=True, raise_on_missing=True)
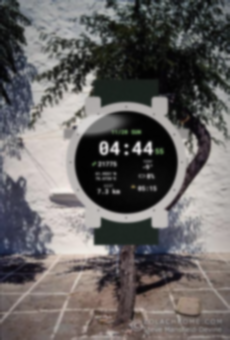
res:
h=4 m=44
